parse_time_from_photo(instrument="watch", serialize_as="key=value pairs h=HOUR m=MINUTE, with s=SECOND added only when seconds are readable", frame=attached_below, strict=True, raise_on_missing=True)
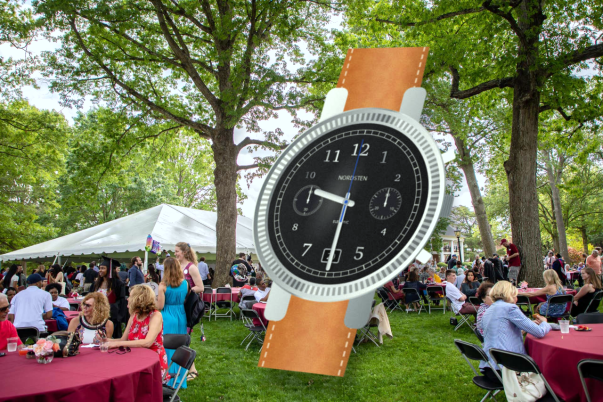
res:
h=9 m=30
